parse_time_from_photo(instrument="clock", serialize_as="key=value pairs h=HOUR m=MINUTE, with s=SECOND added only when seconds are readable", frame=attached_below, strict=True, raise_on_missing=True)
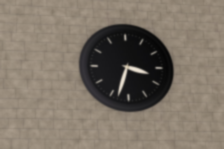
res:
h=3 m=33
